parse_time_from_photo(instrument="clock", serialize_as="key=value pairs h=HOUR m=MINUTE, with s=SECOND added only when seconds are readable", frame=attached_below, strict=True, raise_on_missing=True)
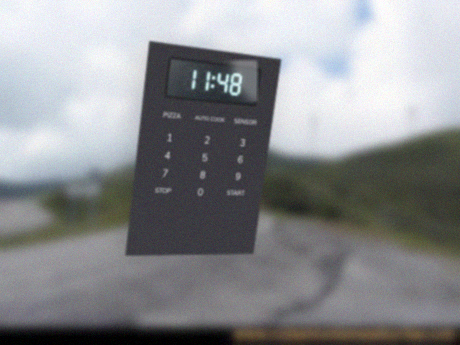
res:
h=11 m=48
